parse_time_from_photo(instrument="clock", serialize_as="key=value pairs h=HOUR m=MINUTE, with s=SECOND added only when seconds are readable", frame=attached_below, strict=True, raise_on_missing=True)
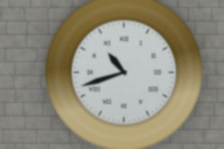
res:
h=10 m=42
